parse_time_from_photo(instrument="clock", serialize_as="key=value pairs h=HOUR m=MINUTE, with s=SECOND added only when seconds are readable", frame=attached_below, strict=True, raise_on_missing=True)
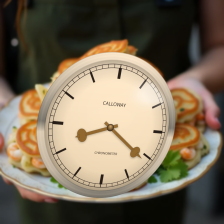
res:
h=8 m=21
